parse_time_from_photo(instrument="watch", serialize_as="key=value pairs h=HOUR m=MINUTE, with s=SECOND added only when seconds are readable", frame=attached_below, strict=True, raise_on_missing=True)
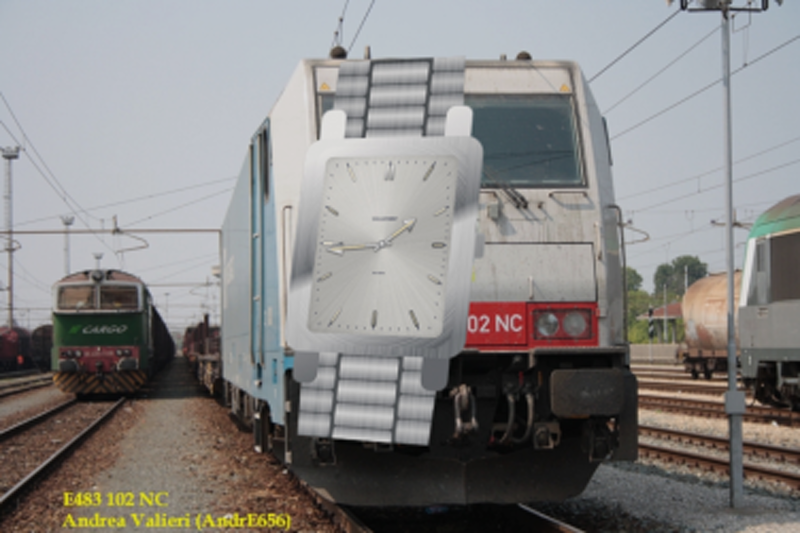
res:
h=1 m=44
